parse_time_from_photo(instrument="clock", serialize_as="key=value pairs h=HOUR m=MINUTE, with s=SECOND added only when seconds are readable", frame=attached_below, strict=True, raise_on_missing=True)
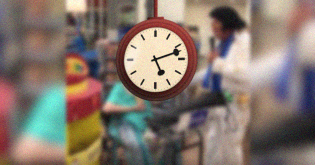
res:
h=5 m=12
